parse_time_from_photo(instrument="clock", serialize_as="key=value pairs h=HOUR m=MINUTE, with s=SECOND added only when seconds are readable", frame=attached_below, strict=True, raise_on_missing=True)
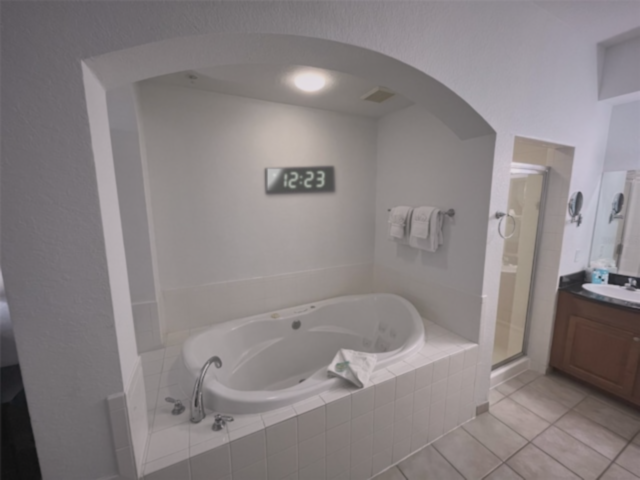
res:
h=12 m=23
